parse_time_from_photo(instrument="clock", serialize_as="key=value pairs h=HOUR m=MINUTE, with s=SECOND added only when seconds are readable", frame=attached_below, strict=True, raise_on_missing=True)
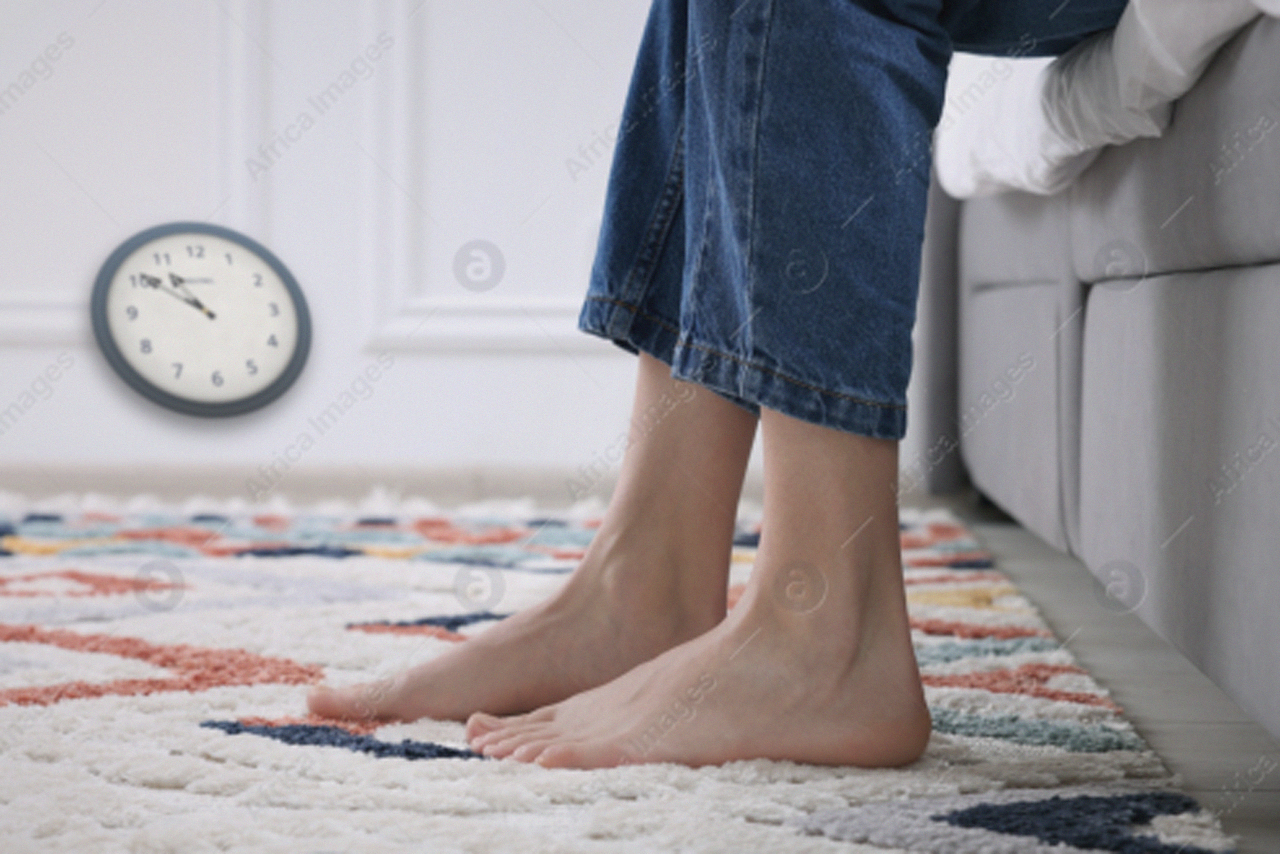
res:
h=10 m=51
